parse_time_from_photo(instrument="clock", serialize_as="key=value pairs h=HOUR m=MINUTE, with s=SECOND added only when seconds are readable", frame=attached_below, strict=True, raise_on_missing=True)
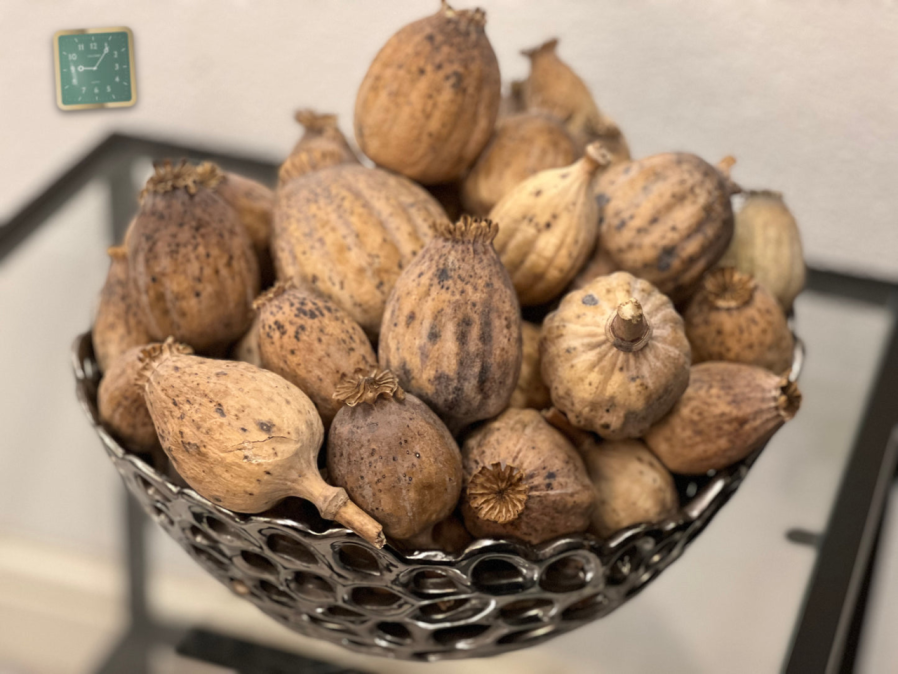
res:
h=9 m=6
